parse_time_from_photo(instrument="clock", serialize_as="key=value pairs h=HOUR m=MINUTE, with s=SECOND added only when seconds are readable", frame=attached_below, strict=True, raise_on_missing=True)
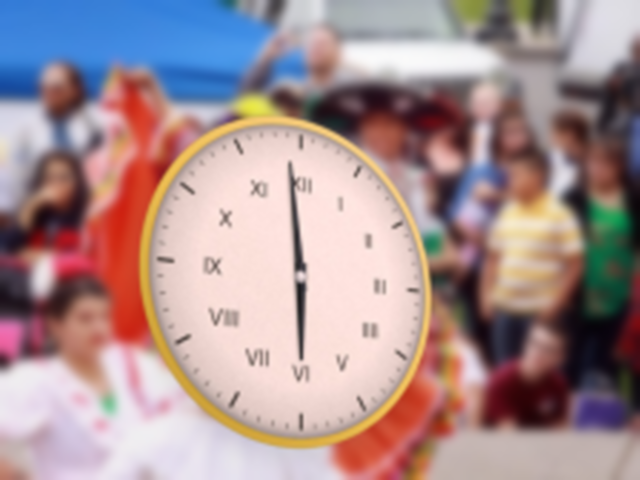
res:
h=5 m=59
